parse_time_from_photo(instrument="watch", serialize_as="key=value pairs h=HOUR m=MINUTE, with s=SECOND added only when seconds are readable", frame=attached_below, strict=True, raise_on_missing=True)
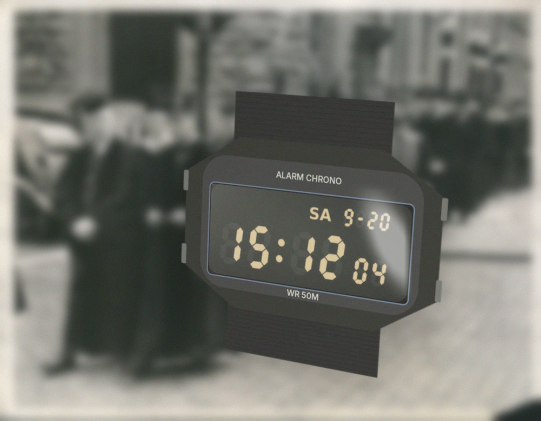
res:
h=15 m=12 s=4
